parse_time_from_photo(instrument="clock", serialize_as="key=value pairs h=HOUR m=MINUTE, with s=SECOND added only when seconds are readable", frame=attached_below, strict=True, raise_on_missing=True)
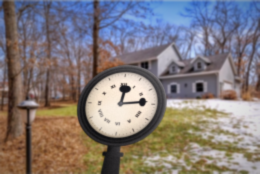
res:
h=12 m=14
